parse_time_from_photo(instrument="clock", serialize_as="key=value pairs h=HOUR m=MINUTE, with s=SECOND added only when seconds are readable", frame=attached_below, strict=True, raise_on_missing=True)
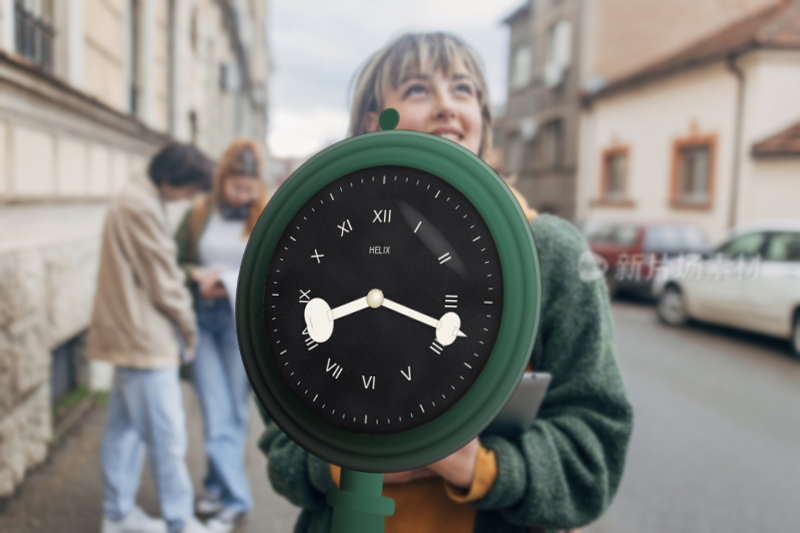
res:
h=8 m=18
